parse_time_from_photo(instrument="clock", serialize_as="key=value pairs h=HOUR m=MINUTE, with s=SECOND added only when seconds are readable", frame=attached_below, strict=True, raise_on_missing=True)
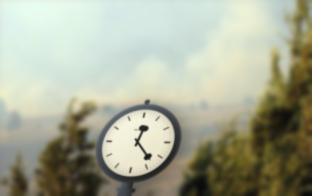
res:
h=12 m=23
